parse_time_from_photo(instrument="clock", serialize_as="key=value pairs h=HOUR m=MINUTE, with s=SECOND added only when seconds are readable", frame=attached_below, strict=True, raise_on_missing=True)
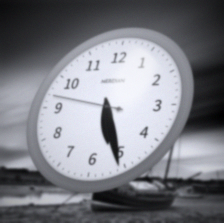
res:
h=5 m=25 s=47
